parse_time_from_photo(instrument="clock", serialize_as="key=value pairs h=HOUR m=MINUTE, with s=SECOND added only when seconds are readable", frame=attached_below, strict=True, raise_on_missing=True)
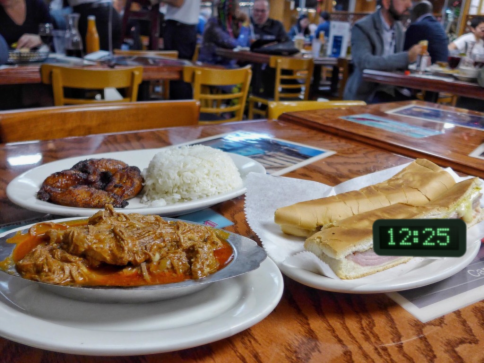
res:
h=12 m=25
